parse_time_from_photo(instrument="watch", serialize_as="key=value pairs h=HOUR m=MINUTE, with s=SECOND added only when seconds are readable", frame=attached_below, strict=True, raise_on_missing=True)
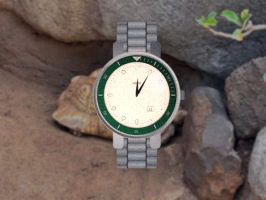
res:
h=12 m=5
